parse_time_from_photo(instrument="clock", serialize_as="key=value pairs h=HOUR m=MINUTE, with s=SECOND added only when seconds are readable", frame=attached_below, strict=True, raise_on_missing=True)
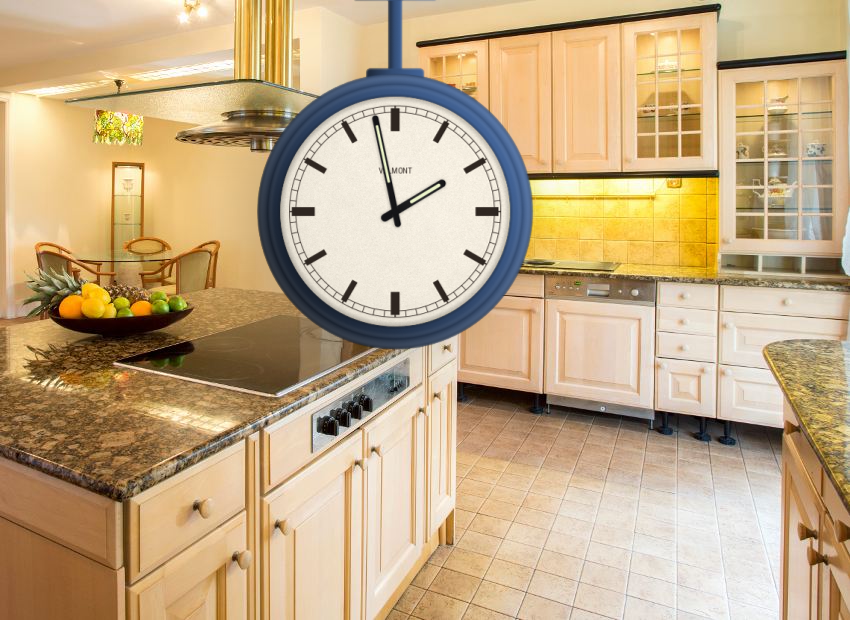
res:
h=1 m=58
